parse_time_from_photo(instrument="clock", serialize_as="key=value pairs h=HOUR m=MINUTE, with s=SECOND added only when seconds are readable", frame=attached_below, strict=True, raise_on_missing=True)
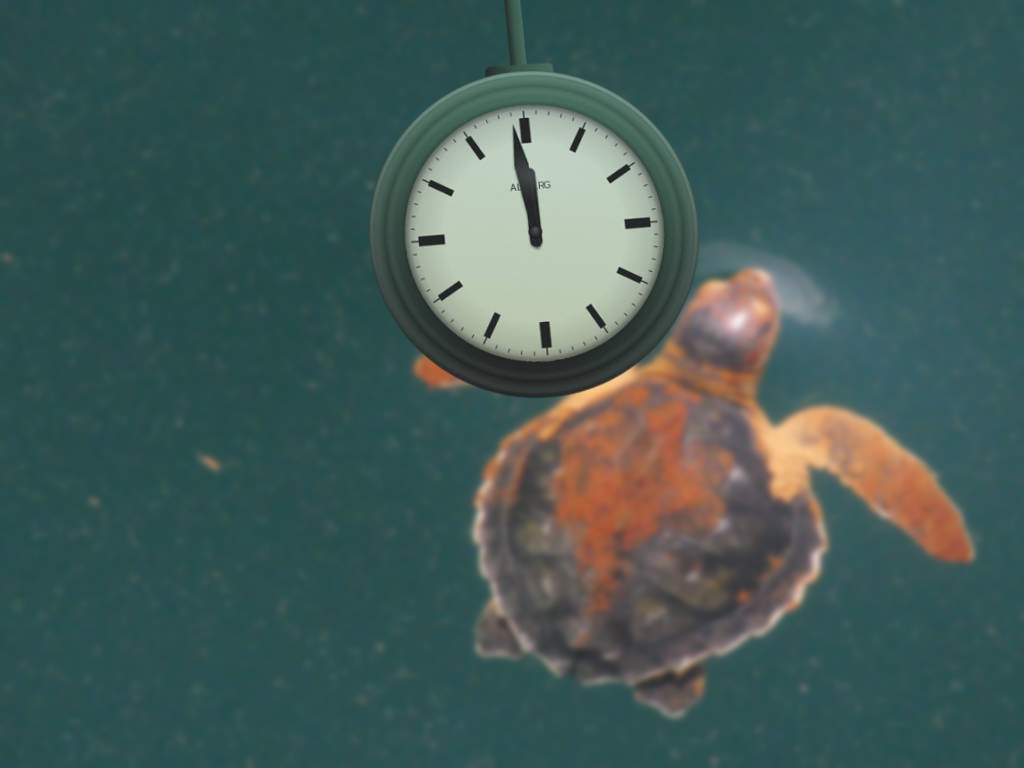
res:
h=11 m=59
